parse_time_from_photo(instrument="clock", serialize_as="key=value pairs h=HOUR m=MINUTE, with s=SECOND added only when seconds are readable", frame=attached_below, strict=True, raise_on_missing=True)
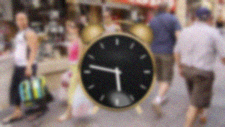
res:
h=5 m=47
